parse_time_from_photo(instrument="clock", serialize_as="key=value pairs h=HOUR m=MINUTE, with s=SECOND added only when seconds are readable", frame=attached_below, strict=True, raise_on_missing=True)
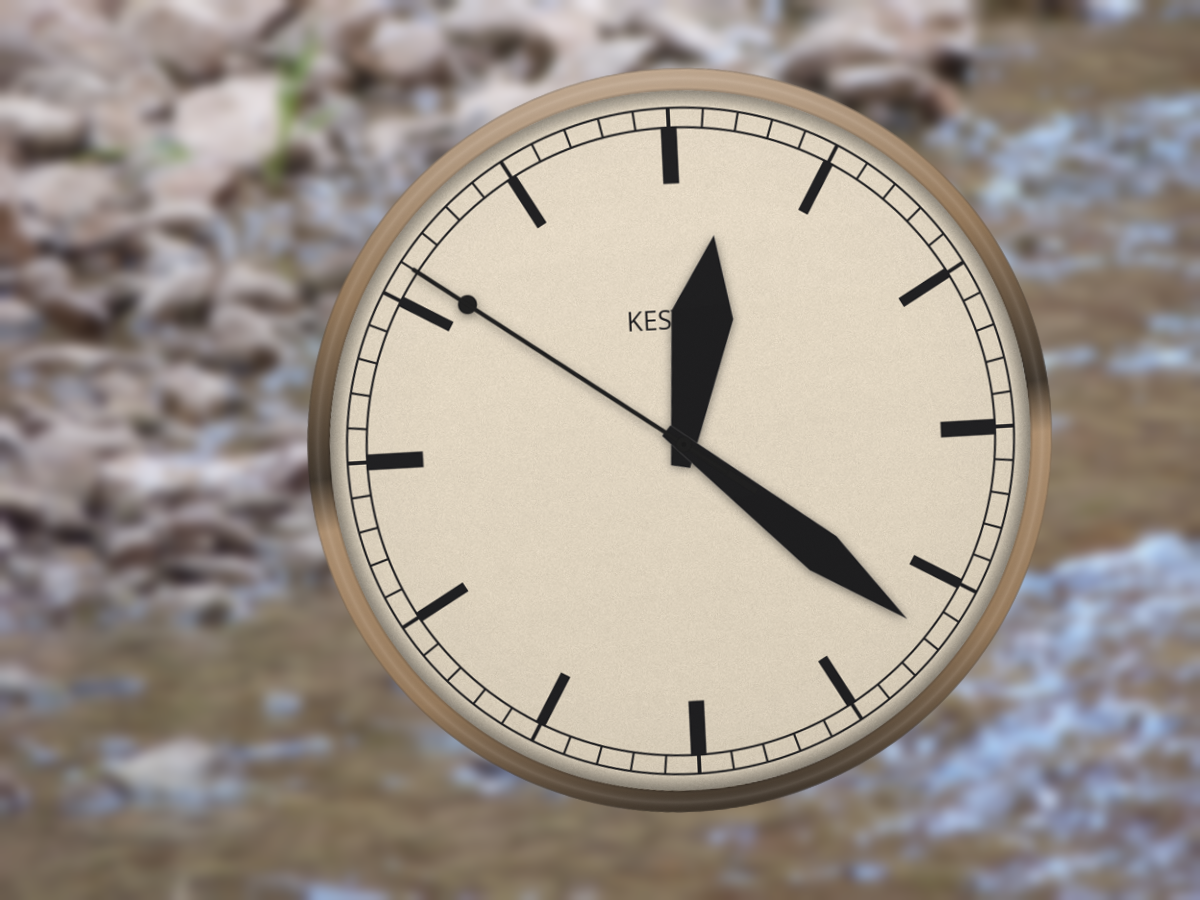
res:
h=12 m=21 s=51
